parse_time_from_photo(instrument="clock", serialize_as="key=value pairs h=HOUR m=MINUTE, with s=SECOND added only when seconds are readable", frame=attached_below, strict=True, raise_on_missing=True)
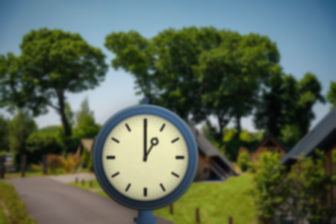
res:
h=1 m=0
